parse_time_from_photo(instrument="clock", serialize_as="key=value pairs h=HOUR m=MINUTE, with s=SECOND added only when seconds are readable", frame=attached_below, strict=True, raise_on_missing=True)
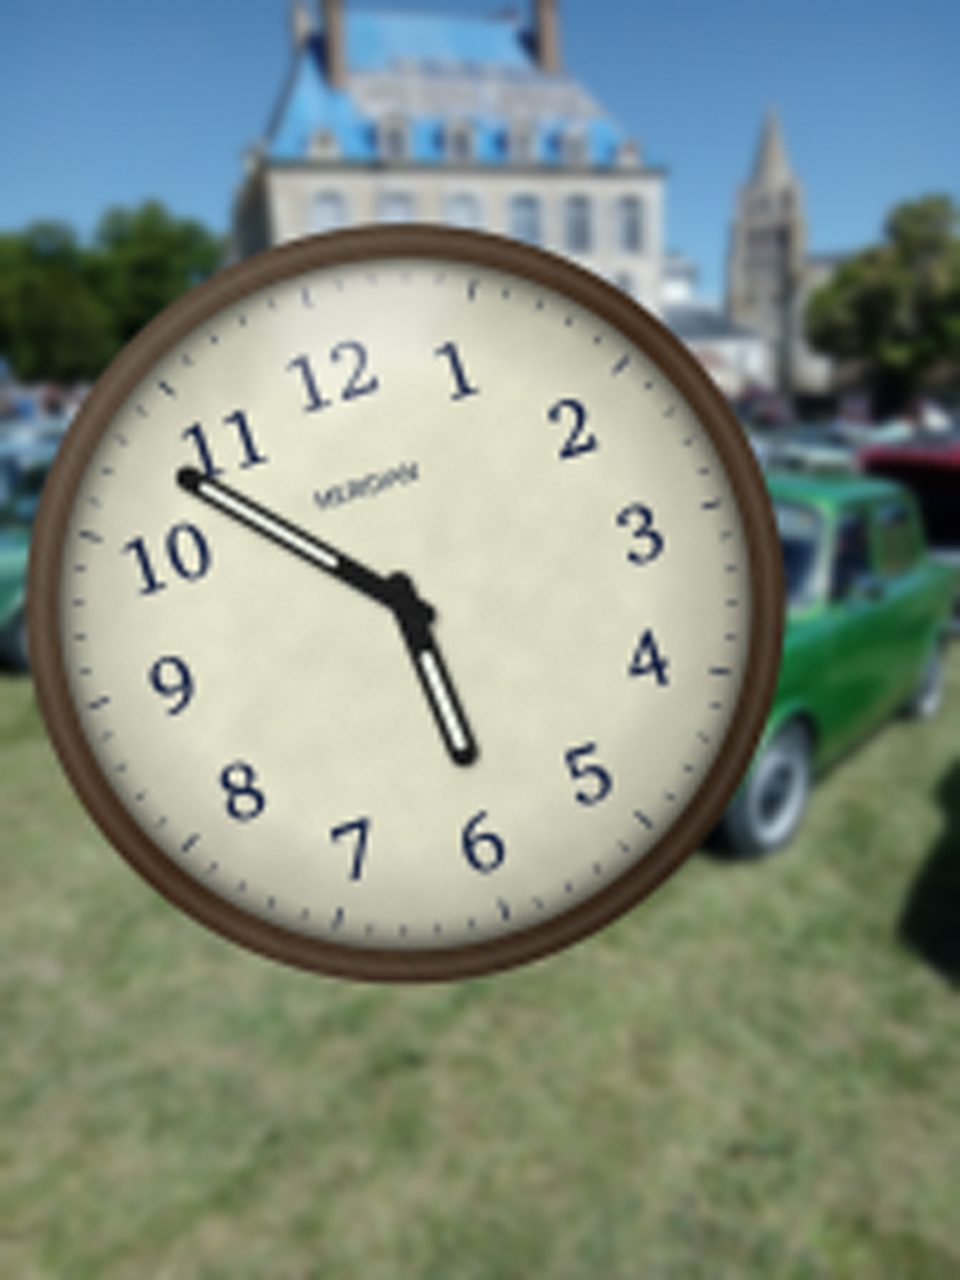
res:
h=5 m=53
